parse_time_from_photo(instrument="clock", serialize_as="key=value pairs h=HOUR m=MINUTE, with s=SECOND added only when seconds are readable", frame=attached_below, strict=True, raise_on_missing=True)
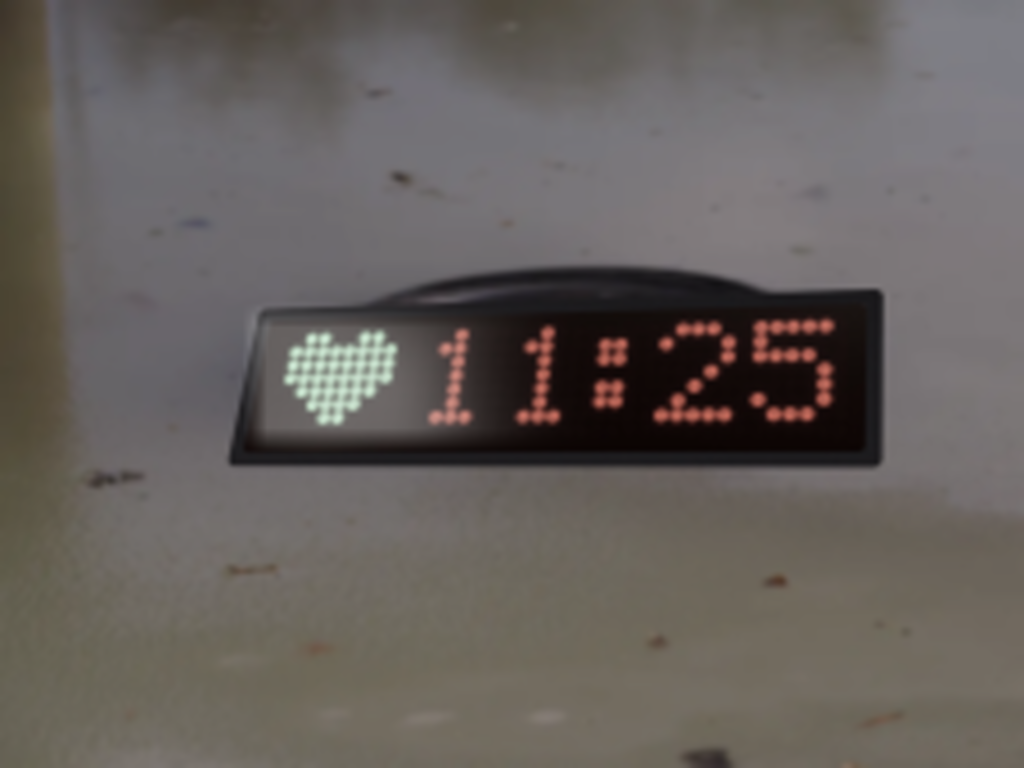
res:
h=11 m=25
